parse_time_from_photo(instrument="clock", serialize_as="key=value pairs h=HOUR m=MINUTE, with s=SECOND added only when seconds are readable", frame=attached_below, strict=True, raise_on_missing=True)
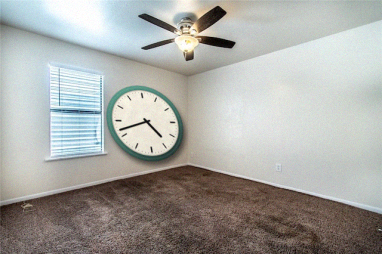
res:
h=4 m=42
